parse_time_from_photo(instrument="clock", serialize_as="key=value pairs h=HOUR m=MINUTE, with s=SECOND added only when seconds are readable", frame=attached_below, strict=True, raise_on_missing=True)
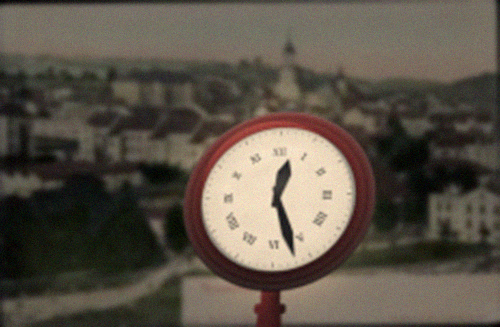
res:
h=12 m=27
